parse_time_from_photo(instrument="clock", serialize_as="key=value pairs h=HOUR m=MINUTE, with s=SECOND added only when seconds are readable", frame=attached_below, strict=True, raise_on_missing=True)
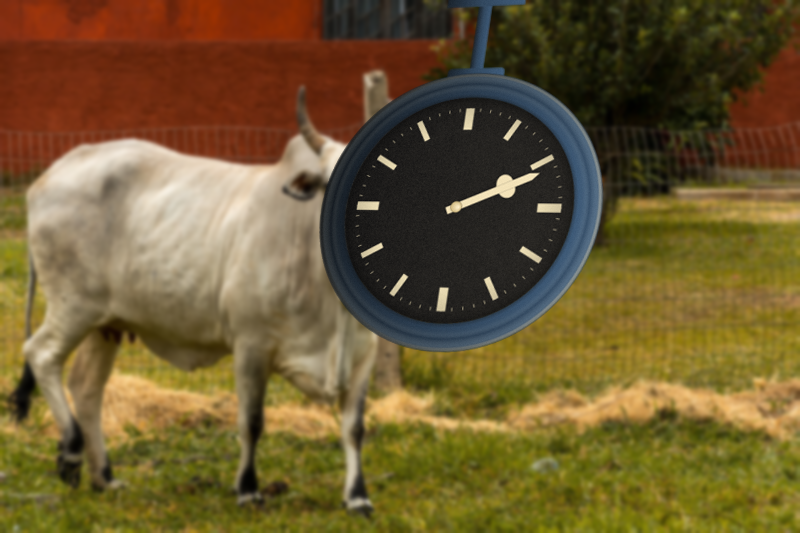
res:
h=2 m=11
